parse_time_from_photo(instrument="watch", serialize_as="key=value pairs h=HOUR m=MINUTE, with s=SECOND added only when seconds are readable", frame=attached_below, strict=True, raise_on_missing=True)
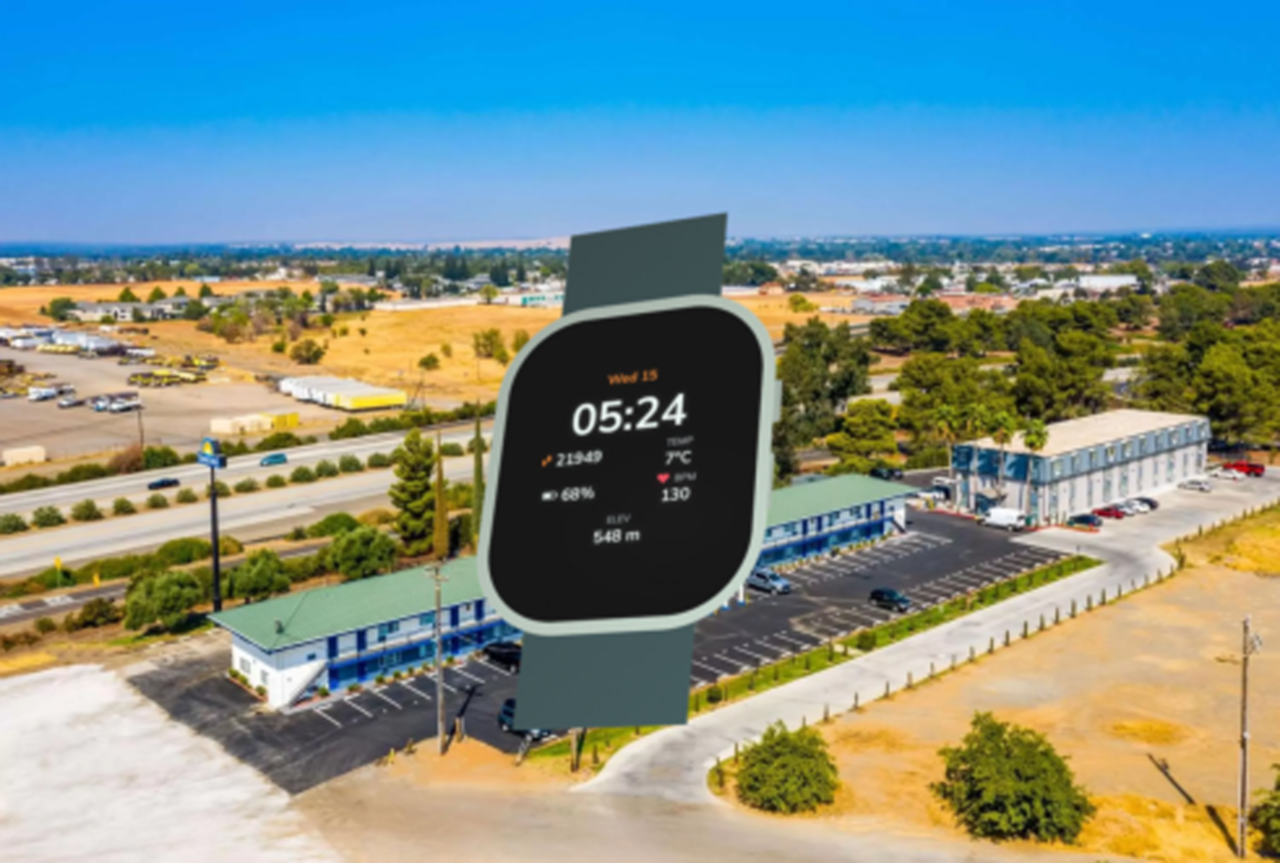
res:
h=5 m=24
